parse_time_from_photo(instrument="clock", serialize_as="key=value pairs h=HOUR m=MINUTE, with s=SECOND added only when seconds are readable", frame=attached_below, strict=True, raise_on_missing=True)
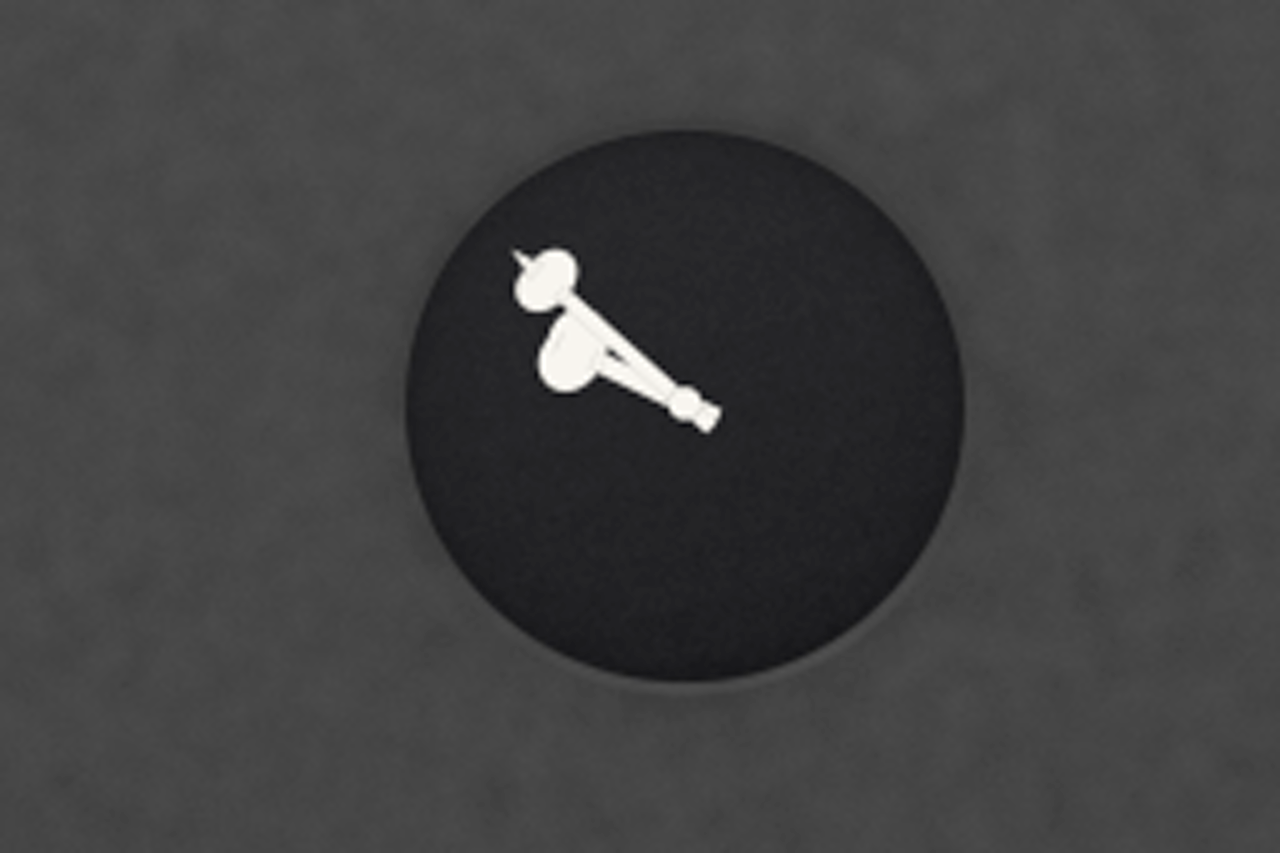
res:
h=9 m=52
